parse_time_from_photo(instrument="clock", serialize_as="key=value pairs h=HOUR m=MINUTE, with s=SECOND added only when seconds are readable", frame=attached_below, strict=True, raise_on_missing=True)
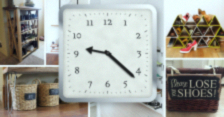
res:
h=9 m=22
